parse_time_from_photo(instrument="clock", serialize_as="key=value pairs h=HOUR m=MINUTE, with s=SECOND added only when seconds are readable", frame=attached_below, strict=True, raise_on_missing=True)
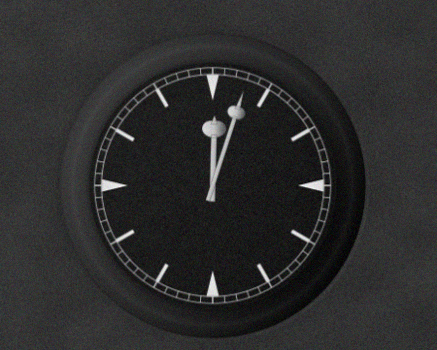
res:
h=12 m=3
